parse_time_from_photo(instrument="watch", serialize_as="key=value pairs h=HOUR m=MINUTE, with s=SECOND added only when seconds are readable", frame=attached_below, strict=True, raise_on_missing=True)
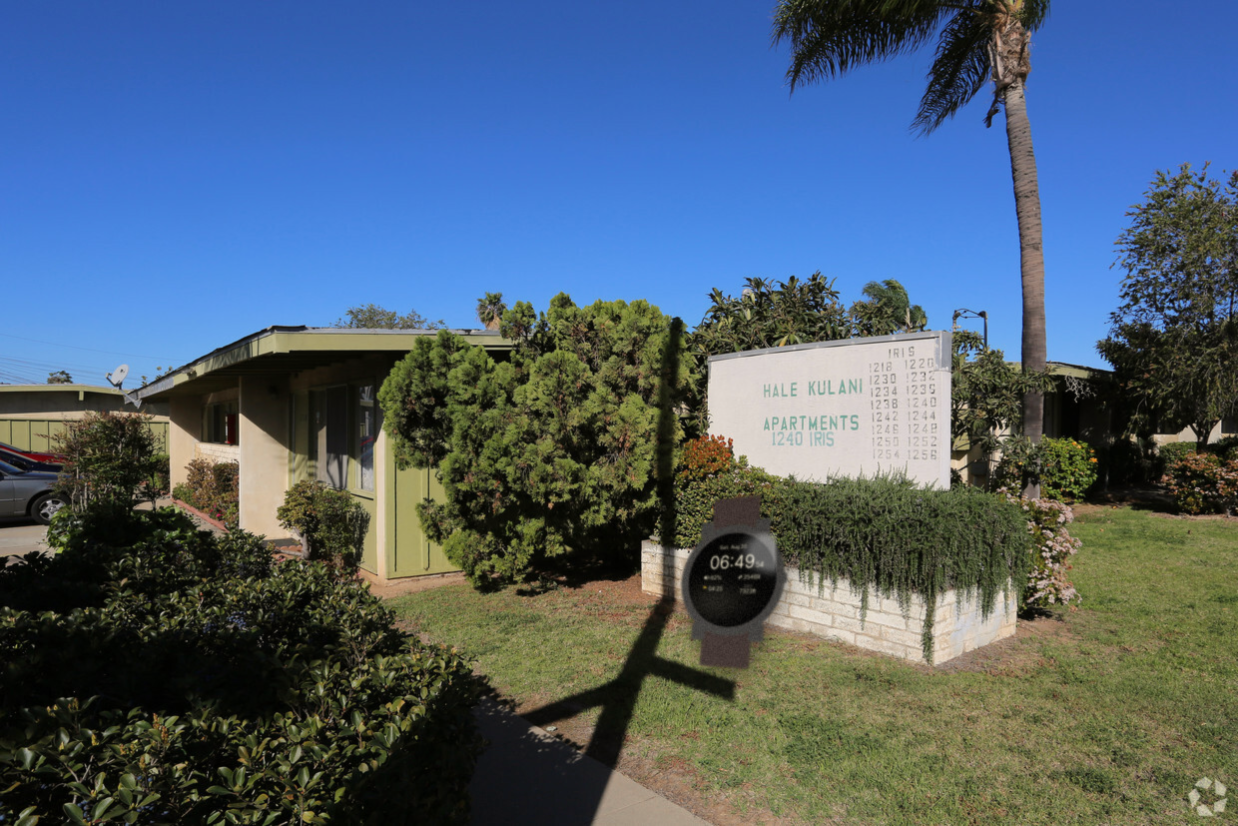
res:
h=6 m=49
